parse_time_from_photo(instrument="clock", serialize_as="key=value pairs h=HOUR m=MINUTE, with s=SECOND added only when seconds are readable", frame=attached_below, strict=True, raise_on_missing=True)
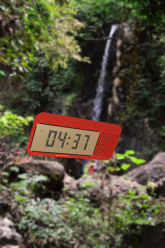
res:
h=4 m=37
